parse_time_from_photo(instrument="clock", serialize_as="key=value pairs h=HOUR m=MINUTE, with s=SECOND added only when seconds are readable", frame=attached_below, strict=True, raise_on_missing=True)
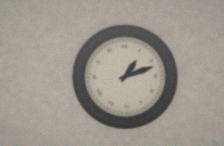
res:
h=1 m=12
